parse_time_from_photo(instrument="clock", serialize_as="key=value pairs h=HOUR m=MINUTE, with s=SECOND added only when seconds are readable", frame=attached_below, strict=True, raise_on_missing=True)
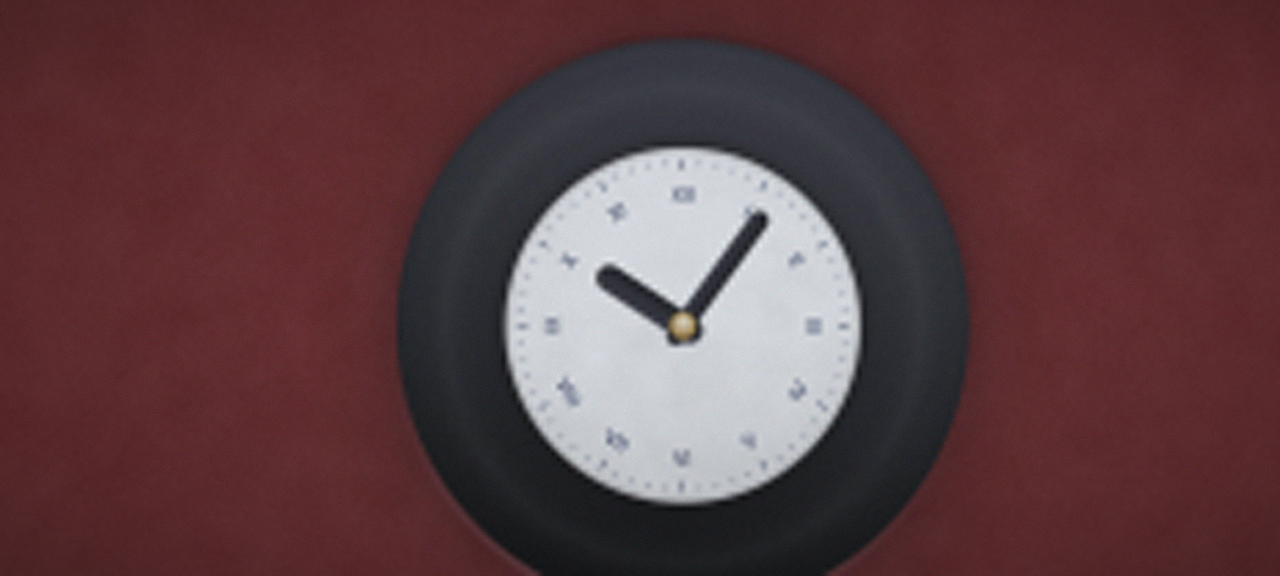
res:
h=10 m=6
